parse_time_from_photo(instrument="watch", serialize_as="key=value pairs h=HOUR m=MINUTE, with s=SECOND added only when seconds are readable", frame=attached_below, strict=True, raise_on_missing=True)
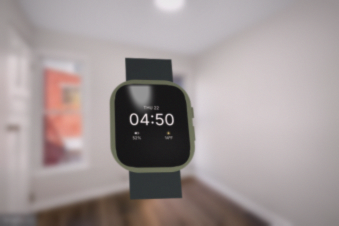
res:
h=4 m=50
